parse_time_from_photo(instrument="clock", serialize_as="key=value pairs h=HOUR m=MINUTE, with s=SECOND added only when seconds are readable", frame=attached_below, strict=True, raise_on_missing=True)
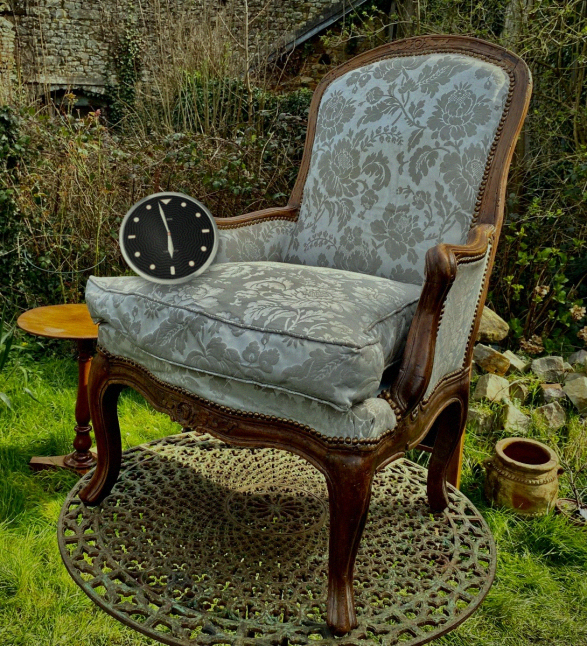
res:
h=5 m=58
